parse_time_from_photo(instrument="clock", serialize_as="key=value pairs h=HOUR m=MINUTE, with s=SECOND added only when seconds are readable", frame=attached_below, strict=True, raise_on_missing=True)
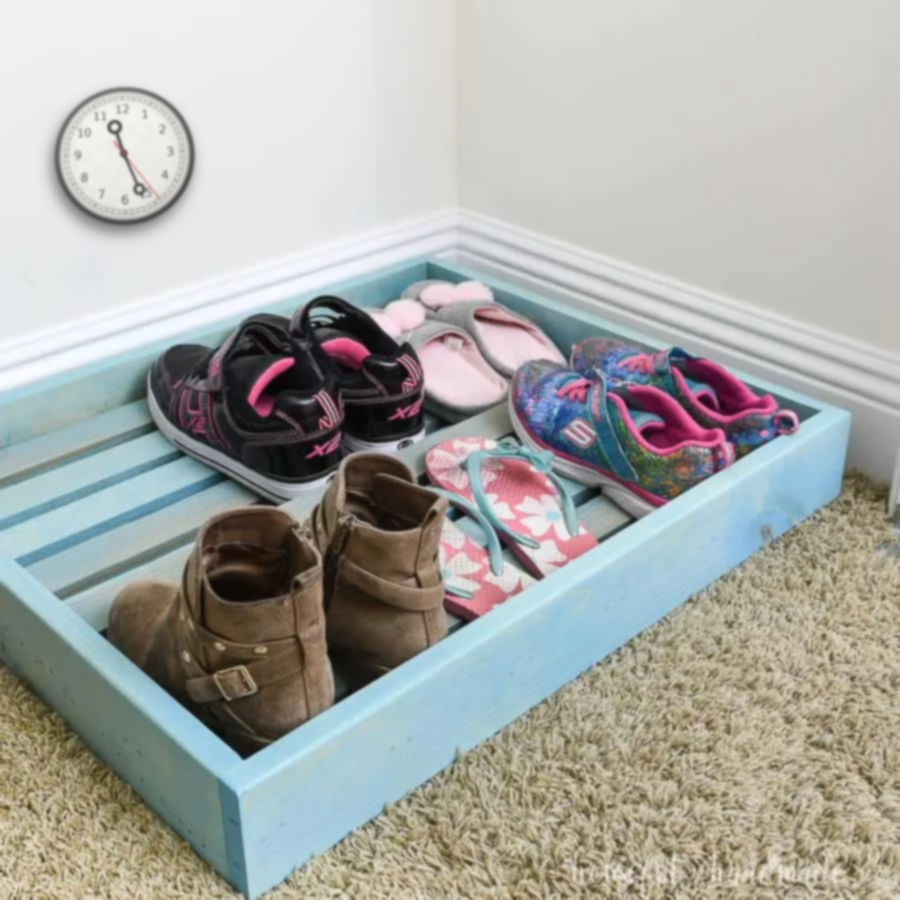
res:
h=11 m=26 s=24
